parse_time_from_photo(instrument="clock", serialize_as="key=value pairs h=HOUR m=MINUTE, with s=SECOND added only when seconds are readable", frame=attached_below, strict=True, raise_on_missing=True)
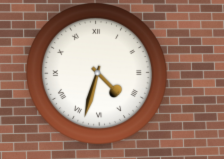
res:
h=4 m=33
